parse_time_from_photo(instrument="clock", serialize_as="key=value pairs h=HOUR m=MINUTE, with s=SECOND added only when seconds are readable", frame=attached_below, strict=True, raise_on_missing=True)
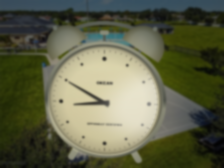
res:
h=8 m=50
